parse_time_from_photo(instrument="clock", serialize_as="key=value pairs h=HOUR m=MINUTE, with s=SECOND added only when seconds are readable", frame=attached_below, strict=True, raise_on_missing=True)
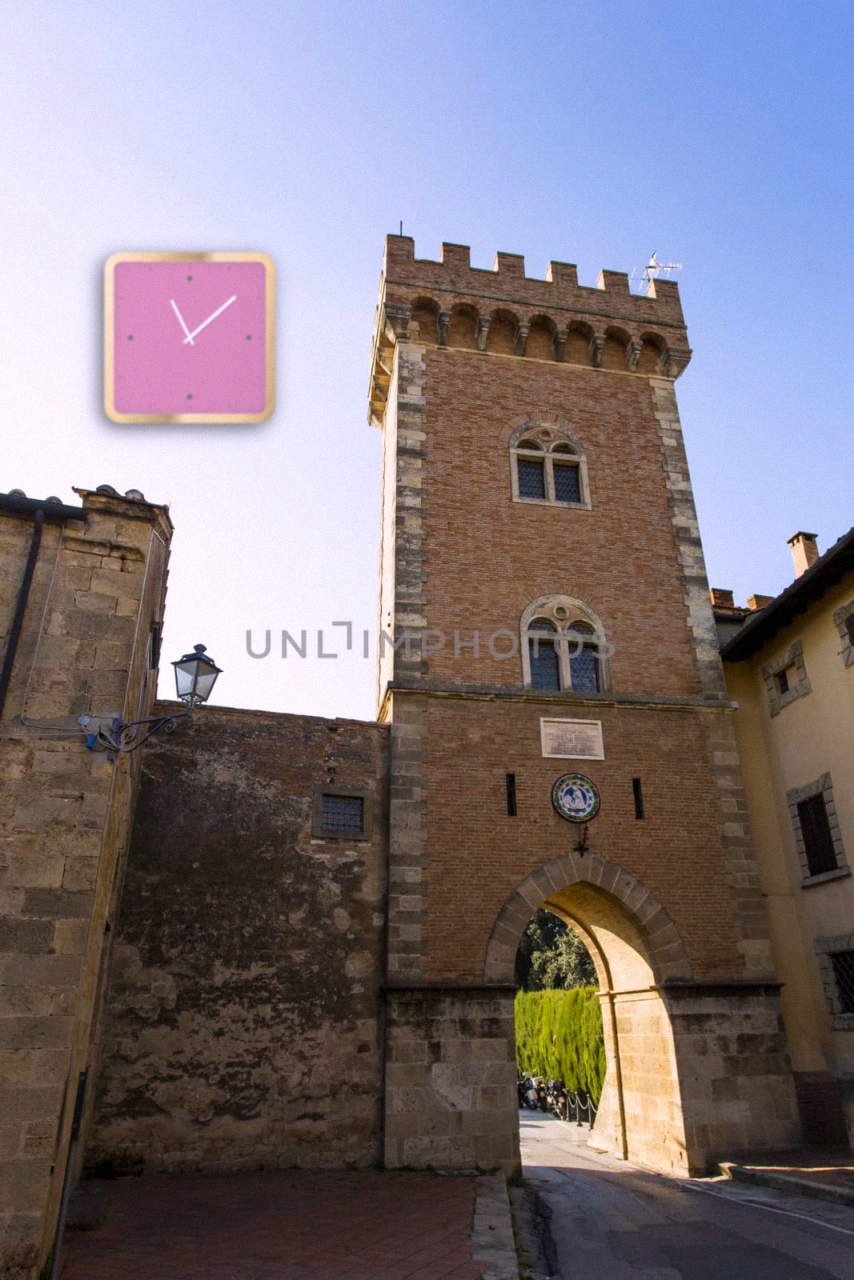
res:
h=11 m=8
